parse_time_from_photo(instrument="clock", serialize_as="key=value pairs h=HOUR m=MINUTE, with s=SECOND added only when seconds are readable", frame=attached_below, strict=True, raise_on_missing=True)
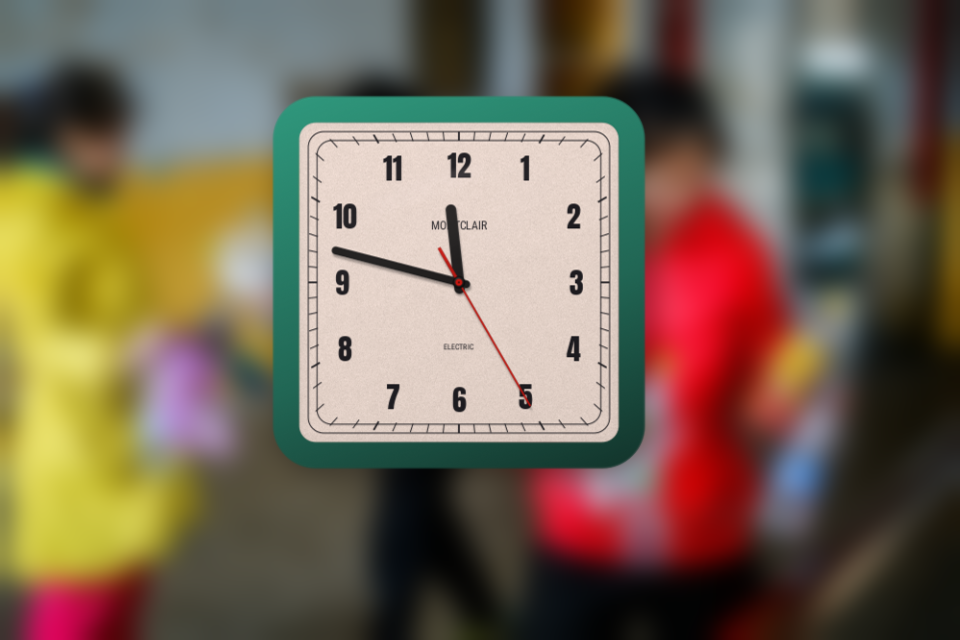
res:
h=11 m=47 s=25
